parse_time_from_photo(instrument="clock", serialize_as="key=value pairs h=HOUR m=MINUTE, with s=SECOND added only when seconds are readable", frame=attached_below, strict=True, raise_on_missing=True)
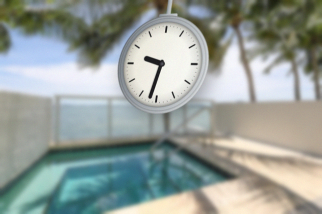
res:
h=9 m=32
